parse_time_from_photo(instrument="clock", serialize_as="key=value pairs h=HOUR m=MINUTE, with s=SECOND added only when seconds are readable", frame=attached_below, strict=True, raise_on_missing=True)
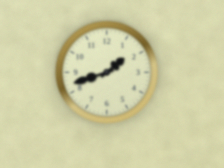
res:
h=1 m=42
